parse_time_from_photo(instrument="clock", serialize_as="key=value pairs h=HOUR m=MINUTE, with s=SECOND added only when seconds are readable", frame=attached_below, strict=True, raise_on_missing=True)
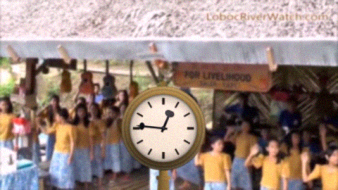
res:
h=12 m=46
